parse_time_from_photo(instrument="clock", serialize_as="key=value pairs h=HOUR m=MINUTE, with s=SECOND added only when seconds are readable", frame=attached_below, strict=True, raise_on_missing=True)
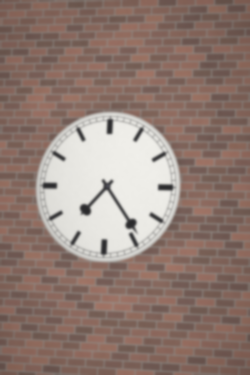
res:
h=7 m=24
